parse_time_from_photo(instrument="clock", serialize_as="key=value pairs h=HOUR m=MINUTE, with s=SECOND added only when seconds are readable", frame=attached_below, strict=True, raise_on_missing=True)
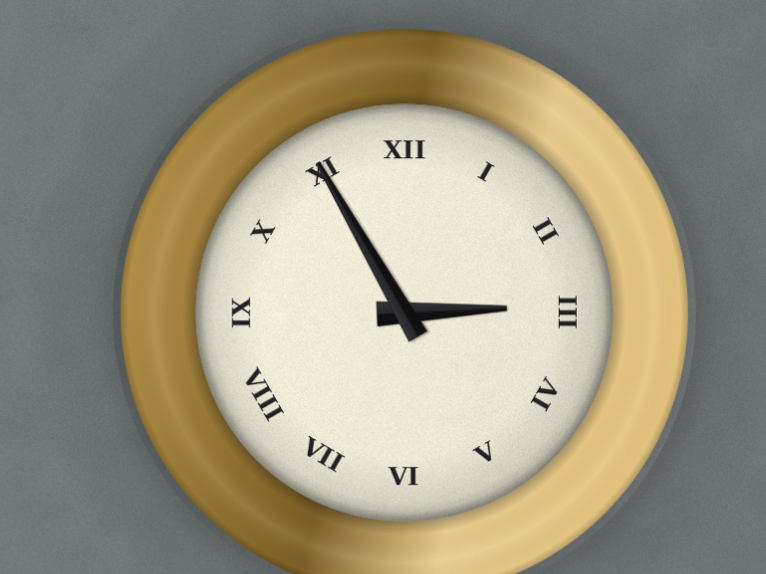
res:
h=2 m=55
